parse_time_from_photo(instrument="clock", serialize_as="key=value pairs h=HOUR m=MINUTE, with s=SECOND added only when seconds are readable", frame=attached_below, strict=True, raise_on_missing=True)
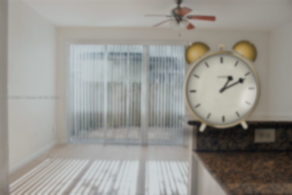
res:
h=1 m=11
